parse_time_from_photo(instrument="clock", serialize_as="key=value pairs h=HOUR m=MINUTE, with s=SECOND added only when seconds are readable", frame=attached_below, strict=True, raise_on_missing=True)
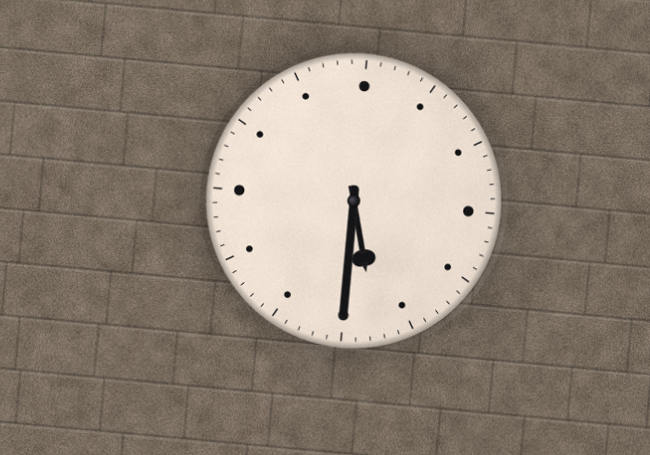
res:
h=5 m=30
